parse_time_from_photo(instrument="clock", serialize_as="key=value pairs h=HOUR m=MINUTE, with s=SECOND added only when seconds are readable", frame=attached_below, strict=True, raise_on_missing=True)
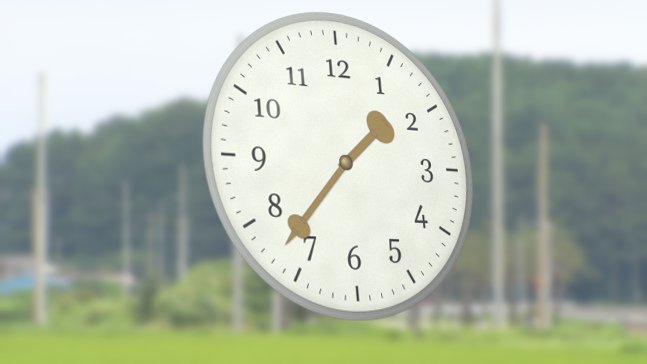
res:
h=1 m=37
